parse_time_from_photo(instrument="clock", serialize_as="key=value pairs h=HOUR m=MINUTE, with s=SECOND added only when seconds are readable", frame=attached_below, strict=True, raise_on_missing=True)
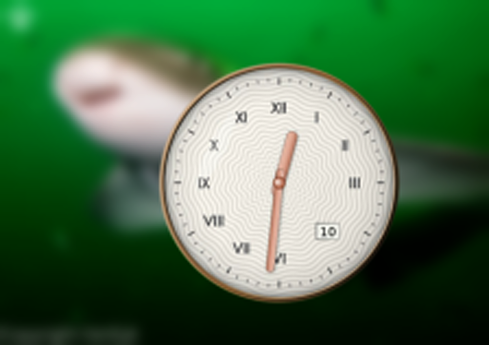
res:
h=12 m=31
